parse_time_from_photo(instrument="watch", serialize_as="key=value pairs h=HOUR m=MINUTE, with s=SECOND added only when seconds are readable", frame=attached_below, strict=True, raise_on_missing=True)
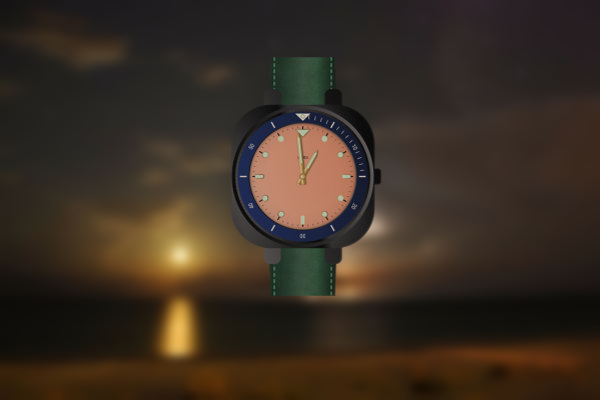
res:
h=12 m=59
